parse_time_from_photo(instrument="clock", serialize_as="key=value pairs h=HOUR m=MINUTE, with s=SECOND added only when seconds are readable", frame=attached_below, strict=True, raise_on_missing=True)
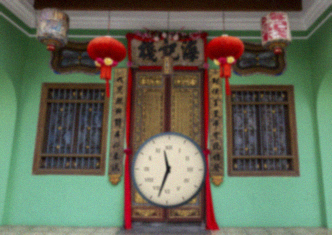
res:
h=11 m=33
